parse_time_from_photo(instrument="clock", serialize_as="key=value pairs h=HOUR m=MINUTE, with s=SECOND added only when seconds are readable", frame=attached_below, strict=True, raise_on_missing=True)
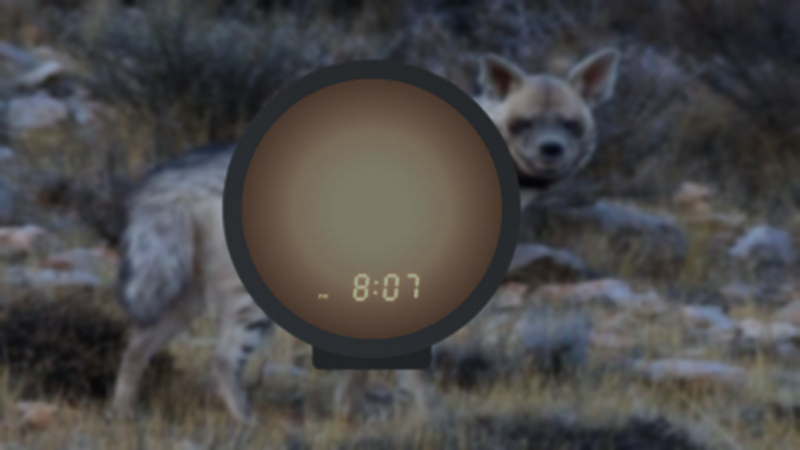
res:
h=8 m=7
